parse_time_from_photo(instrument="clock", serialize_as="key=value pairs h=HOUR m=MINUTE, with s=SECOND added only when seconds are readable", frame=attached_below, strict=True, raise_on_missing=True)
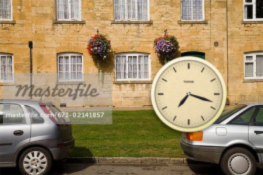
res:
h=7 m=18
